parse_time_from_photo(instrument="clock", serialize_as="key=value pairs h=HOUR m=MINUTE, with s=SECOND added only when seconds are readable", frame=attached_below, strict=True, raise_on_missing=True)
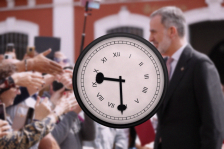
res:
h=9 m=31
